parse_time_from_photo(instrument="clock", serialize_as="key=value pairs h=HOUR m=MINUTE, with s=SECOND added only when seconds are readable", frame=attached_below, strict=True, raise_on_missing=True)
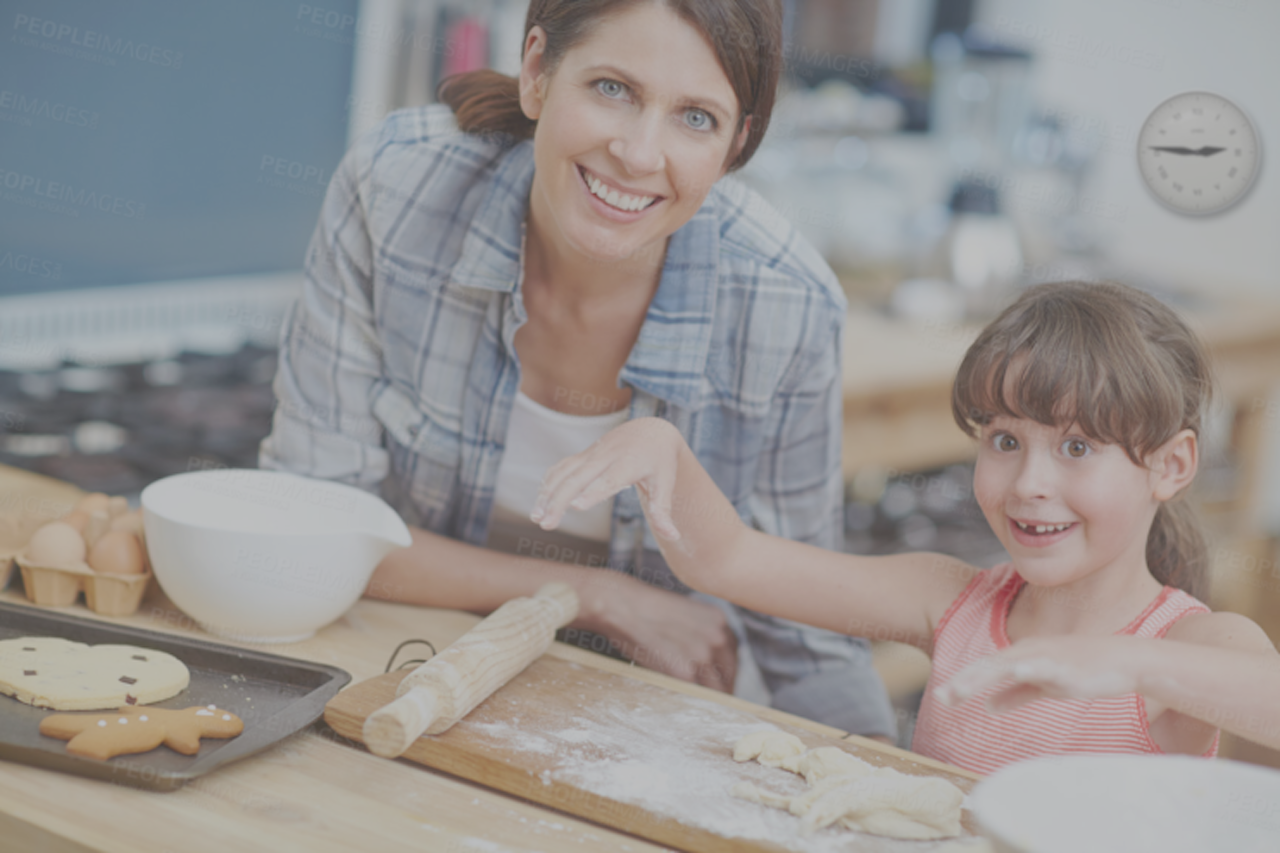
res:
h=2 m=46
